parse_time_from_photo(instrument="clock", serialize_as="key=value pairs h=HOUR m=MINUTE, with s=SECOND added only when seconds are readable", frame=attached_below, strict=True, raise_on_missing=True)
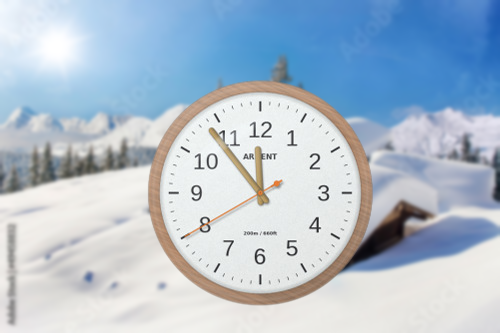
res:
h=11 m=53 s=40
